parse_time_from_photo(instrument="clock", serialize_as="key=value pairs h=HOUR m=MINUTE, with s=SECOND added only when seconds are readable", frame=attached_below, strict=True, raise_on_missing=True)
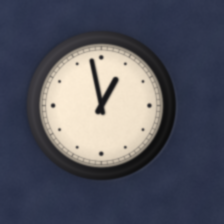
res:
h=12 m=58
